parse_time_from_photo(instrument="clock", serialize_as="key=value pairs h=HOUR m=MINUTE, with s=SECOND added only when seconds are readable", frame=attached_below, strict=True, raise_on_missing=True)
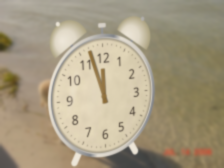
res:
h=11 m=57
